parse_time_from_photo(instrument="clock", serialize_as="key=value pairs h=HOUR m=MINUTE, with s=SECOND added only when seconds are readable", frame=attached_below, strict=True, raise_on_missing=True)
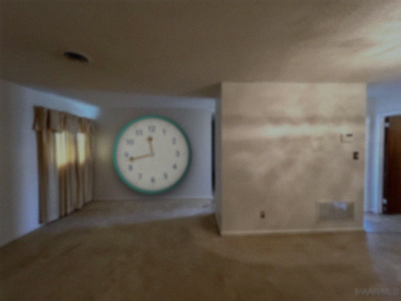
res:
h=11 m=43
